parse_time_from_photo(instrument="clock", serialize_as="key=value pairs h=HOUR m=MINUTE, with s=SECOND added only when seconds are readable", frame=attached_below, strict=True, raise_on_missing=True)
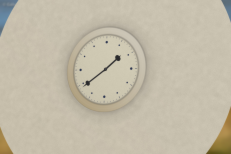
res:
h=1 m=39
